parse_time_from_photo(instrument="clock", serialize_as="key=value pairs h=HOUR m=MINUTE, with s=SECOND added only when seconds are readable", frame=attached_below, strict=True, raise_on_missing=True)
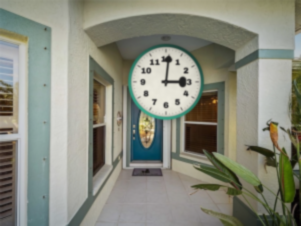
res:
h=3 m=1
